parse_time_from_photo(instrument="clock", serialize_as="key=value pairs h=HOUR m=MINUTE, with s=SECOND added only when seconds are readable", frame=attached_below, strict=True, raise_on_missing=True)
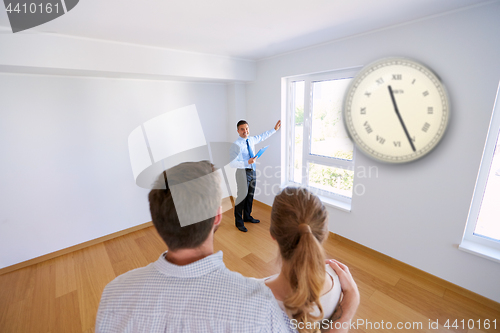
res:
h=11 m=26
